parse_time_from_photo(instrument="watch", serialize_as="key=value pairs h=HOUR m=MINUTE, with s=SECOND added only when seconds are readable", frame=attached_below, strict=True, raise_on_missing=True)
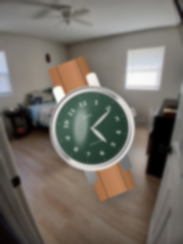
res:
h=5 m=11
